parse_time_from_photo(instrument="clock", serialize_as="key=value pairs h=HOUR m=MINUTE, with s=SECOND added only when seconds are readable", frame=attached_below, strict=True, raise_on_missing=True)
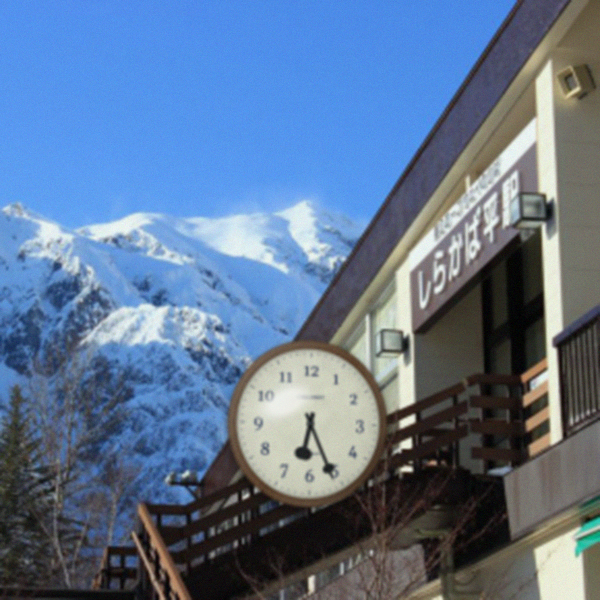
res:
h=6 m=26
